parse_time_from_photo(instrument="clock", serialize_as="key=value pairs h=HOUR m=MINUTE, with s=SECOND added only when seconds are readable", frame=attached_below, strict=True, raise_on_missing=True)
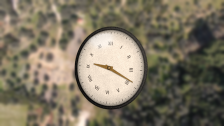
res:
h=9 m=19
